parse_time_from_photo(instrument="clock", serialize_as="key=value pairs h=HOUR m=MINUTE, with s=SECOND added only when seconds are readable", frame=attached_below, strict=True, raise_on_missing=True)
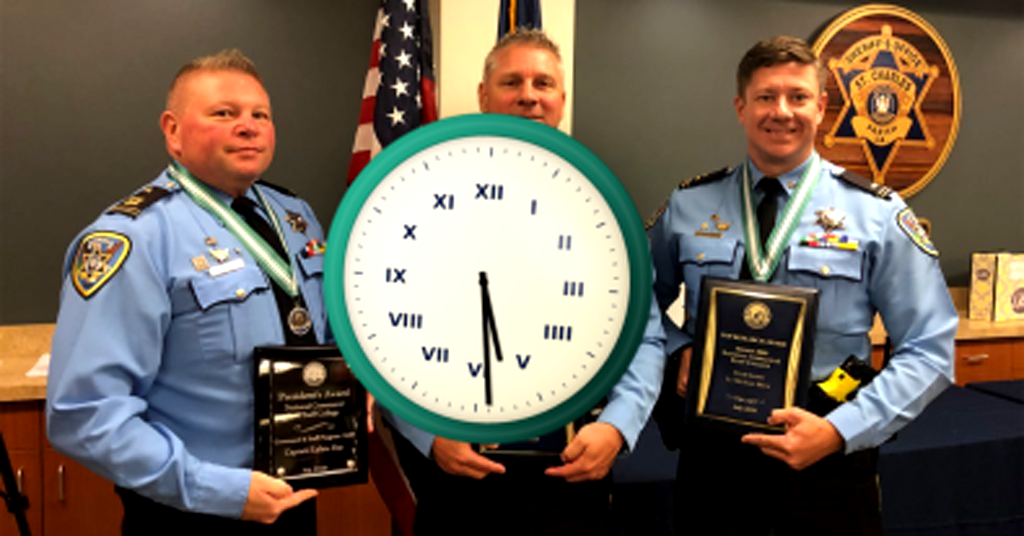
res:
h=5 m=29
